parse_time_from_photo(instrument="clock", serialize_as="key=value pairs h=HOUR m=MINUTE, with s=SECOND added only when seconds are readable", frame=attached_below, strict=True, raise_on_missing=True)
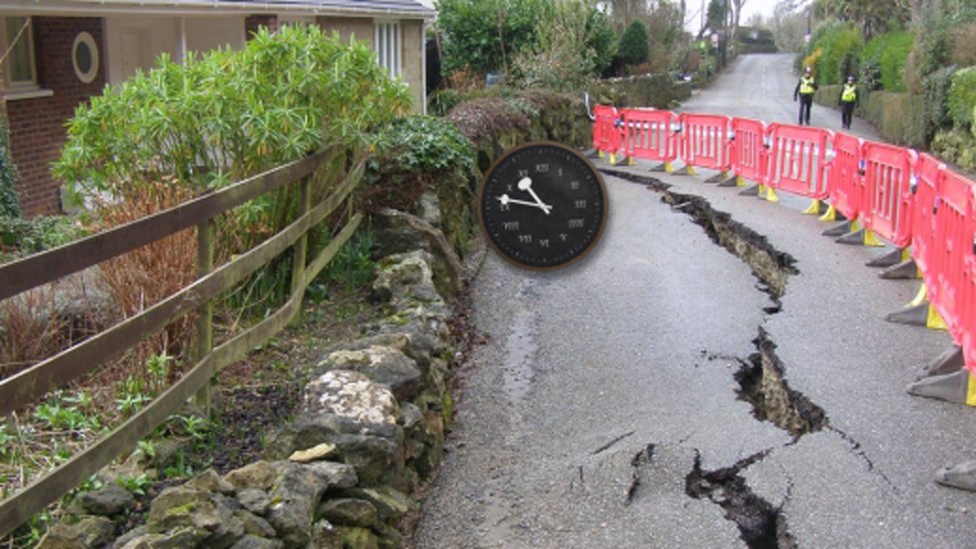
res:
h=10 m=47
